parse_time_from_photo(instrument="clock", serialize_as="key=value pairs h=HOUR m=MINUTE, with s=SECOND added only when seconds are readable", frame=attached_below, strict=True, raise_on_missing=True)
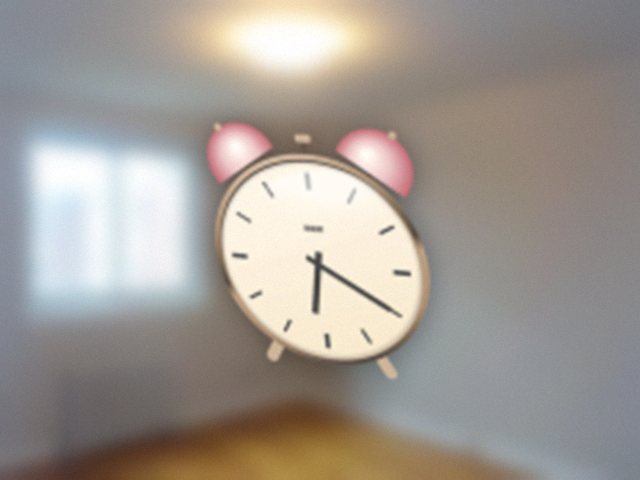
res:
h=6 m=20
